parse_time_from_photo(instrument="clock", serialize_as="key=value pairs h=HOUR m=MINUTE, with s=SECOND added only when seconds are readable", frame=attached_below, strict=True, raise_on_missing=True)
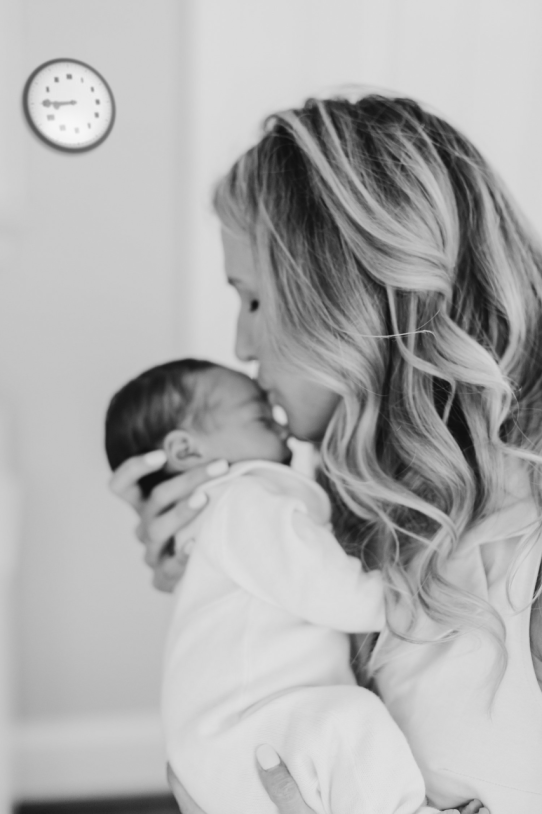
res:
h=8 m=45
